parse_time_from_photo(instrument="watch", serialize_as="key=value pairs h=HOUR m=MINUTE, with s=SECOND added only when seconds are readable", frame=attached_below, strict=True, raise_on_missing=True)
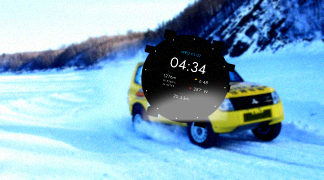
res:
h=4 m=34
